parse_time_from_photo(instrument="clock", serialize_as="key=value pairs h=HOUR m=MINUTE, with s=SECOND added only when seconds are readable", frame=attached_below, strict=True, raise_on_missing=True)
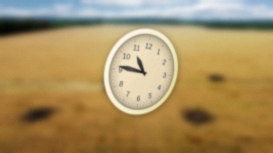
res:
h=10 m=46
